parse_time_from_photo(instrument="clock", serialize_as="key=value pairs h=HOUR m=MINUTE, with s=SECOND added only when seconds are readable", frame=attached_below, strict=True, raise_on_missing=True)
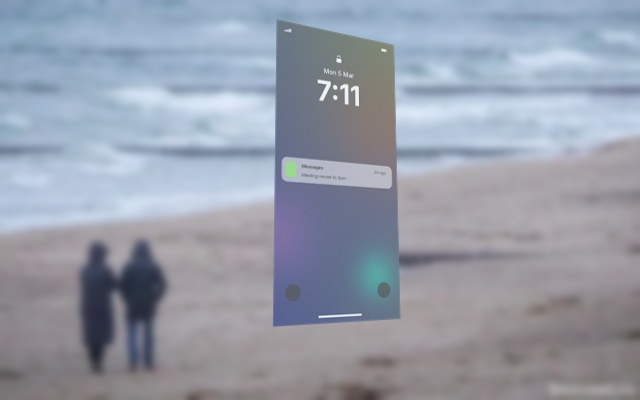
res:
h=7 m=11
